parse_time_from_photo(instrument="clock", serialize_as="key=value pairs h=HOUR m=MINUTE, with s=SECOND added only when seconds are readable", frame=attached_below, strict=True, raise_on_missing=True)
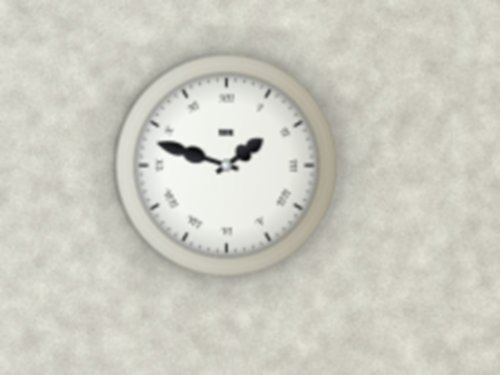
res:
h=1 m=48
